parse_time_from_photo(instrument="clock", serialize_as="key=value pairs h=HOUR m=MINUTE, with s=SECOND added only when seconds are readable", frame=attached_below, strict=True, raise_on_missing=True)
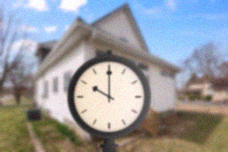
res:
h=10 m=0
